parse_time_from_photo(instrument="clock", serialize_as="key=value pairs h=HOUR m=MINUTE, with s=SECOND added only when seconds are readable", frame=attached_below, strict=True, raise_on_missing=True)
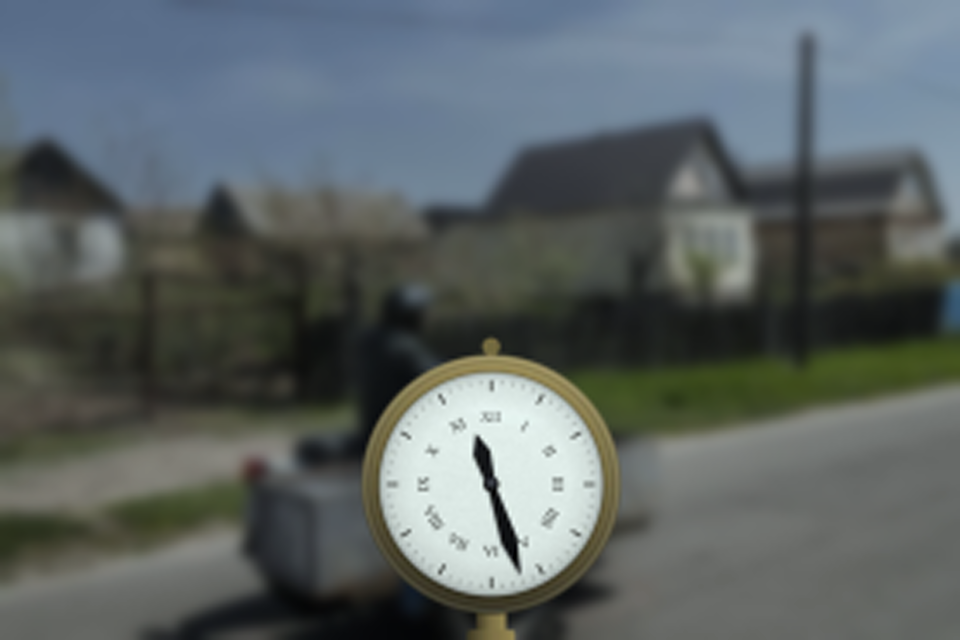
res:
h=11 m=27
